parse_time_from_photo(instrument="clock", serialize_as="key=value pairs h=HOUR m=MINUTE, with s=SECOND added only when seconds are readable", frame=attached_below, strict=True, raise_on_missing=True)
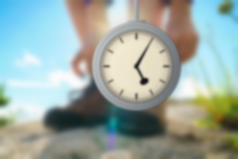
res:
h=5 m=5
